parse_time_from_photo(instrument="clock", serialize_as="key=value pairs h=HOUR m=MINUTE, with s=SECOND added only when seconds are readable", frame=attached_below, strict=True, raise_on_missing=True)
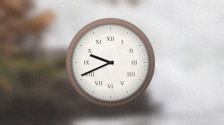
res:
h=9 m=41
